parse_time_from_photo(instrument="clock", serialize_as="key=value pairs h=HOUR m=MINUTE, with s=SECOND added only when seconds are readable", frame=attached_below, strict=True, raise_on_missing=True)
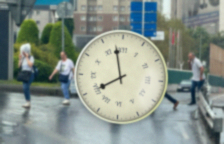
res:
h=7 m=58
